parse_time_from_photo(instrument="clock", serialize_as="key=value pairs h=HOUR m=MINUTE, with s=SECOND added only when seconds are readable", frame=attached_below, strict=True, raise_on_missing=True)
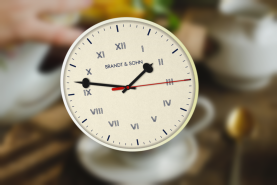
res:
h=1 m=47 s=15
